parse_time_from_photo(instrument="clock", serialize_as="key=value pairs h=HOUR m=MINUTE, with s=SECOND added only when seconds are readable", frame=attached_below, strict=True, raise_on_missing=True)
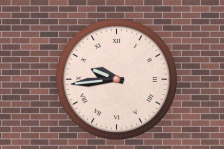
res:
h=9 m=44
